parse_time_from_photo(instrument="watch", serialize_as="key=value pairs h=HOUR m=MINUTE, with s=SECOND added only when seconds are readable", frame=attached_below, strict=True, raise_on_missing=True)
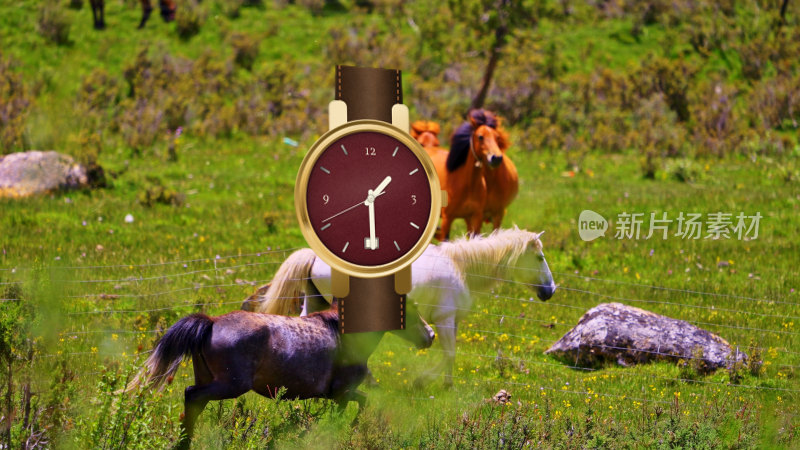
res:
h=1 m=29 s=41
